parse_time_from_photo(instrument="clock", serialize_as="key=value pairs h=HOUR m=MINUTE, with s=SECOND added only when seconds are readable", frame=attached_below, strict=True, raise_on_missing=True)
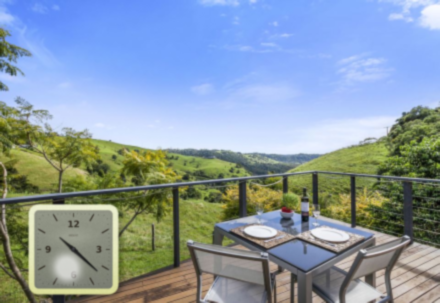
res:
h=10 m=22
